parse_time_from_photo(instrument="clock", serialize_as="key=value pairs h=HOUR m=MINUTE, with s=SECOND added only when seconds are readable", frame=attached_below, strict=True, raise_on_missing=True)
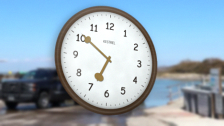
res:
h=6 m=51
